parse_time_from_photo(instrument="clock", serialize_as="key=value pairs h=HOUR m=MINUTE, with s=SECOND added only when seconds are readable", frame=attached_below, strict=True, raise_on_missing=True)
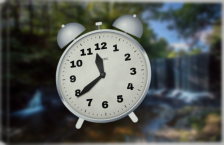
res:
h=11 m=39
